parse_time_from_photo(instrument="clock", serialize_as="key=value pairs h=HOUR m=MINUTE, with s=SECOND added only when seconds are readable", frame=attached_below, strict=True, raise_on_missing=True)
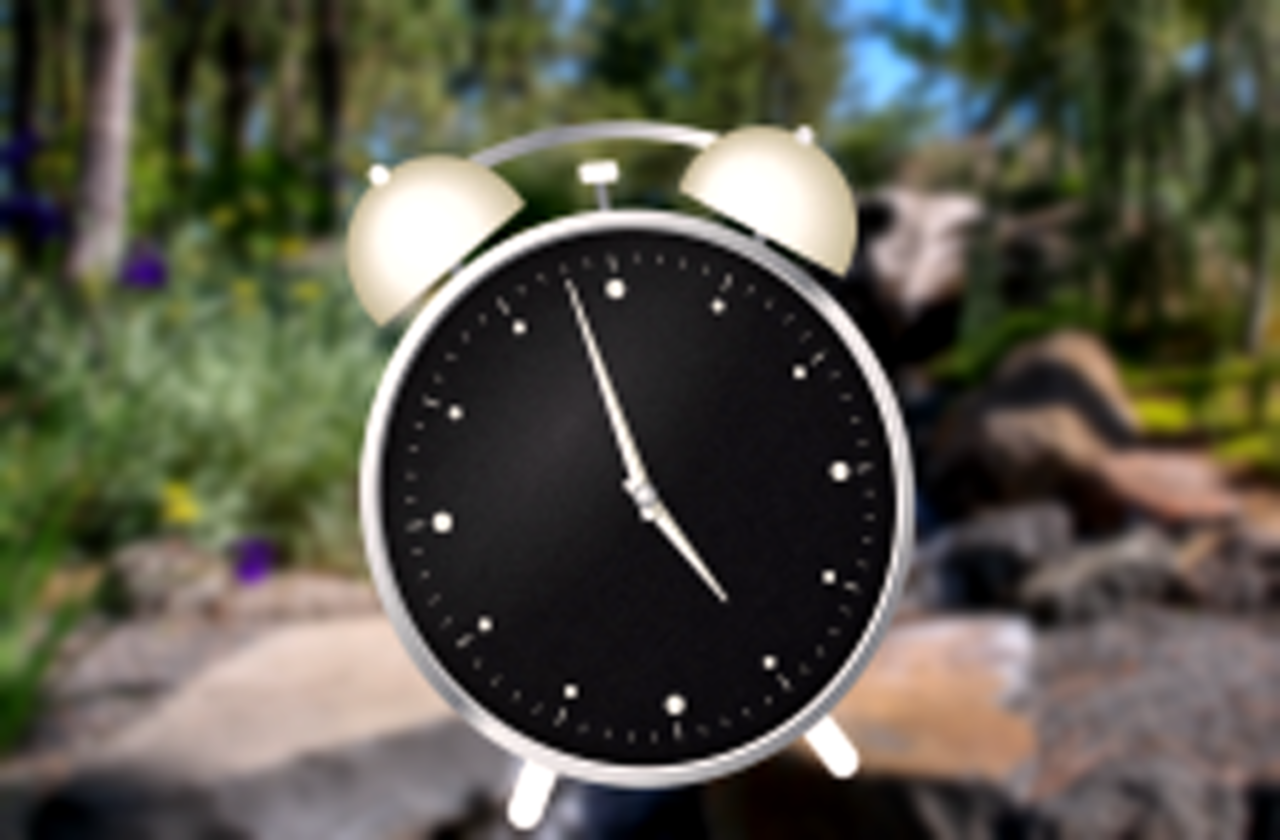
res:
h=4 m=58
